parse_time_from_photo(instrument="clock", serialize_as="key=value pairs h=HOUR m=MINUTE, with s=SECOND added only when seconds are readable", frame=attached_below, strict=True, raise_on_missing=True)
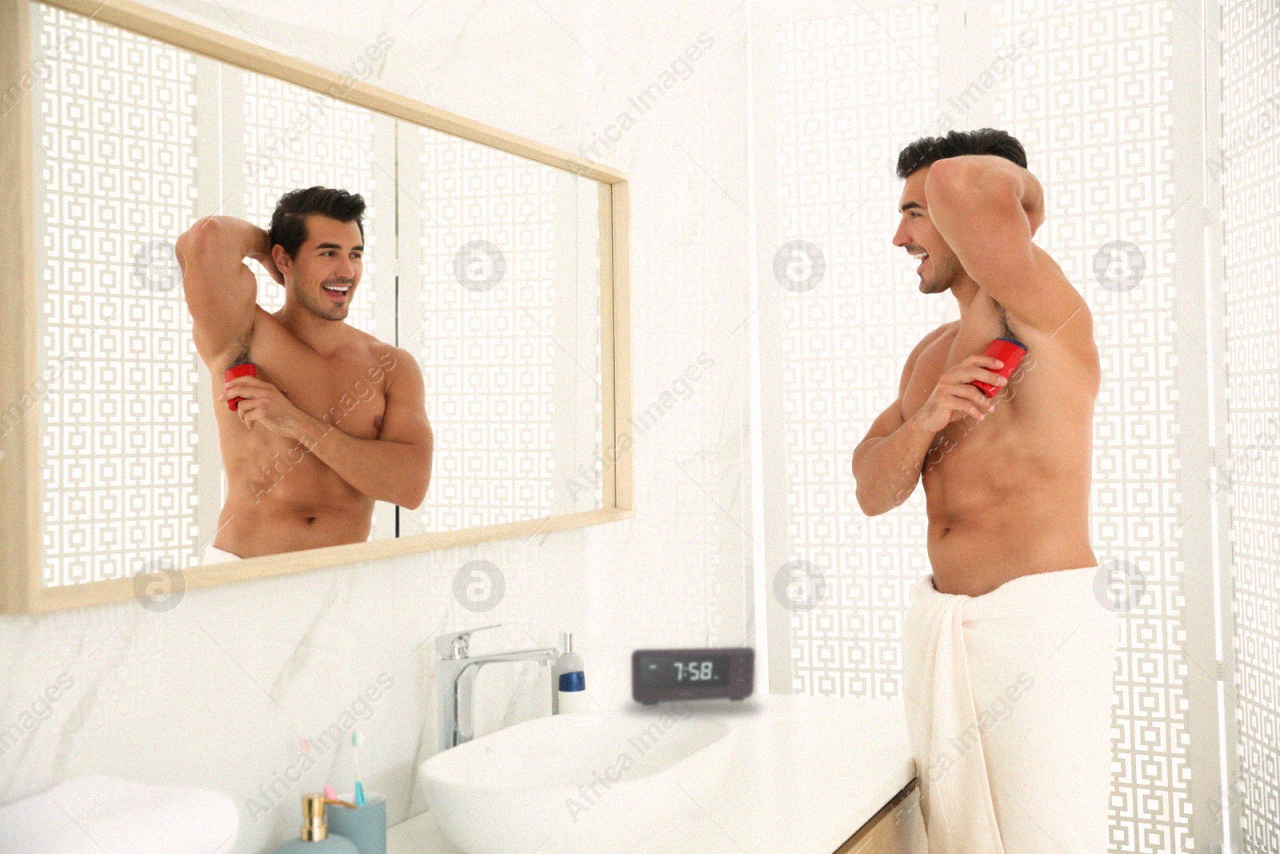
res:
h=7 m=58
